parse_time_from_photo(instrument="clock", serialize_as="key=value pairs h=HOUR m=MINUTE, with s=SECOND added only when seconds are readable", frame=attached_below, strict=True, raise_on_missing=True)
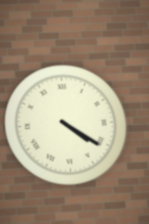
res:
h=4 m=21
